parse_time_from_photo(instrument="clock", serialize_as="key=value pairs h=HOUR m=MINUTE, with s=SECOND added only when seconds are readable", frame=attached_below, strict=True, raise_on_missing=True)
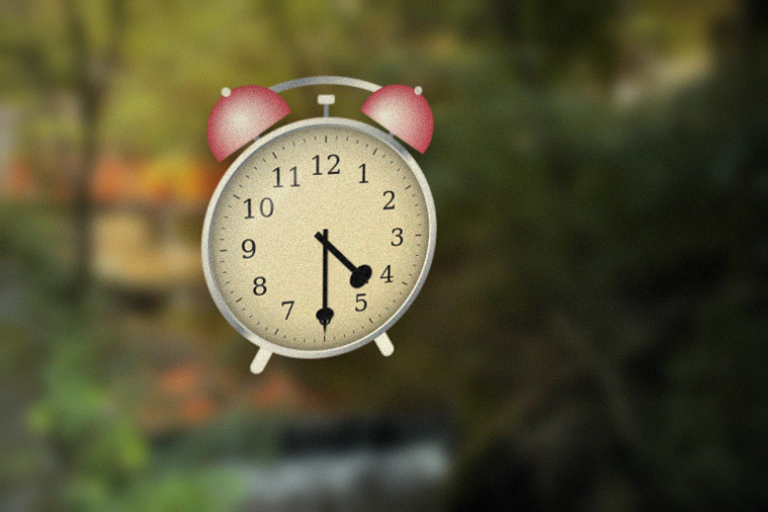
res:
h=4 m=30
